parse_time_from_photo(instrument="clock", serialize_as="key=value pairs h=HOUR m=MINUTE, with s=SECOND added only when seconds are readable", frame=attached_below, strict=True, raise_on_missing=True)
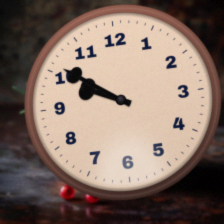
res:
h=9 m=51
